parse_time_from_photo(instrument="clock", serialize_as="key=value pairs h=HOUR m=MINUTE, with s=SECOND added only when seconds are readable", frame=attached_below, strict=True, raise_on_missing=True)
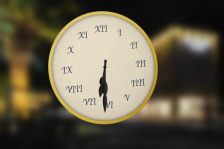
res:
h=6 m=31
